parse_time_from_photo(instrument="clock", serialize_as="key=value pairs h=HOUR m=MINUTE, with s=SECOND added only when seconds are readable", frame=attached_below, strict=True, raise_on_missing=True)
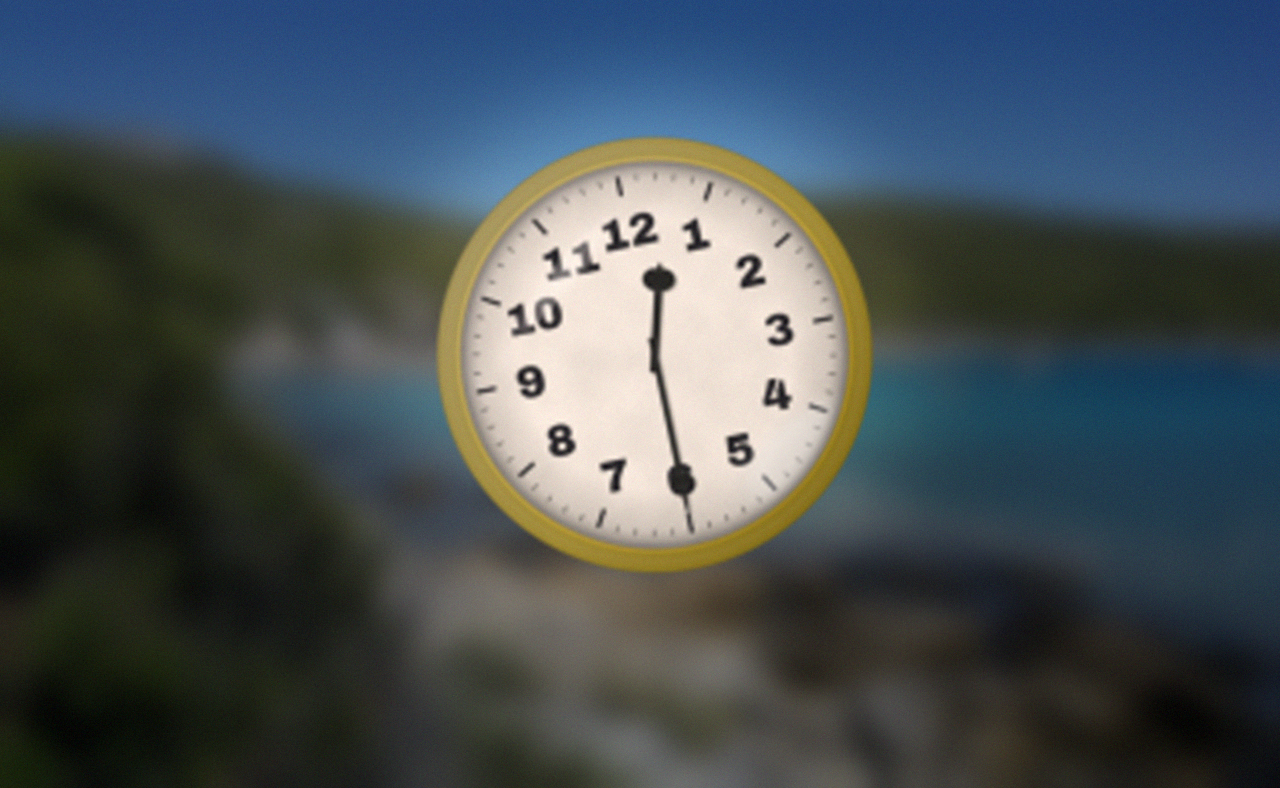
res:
h=12 m=30
